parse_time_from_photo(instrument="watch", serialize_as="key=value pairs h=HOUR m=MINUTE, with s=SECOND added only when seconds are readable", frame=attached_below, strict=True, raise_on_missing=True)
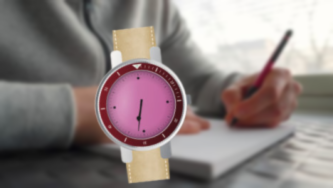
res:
h=6 m=32
